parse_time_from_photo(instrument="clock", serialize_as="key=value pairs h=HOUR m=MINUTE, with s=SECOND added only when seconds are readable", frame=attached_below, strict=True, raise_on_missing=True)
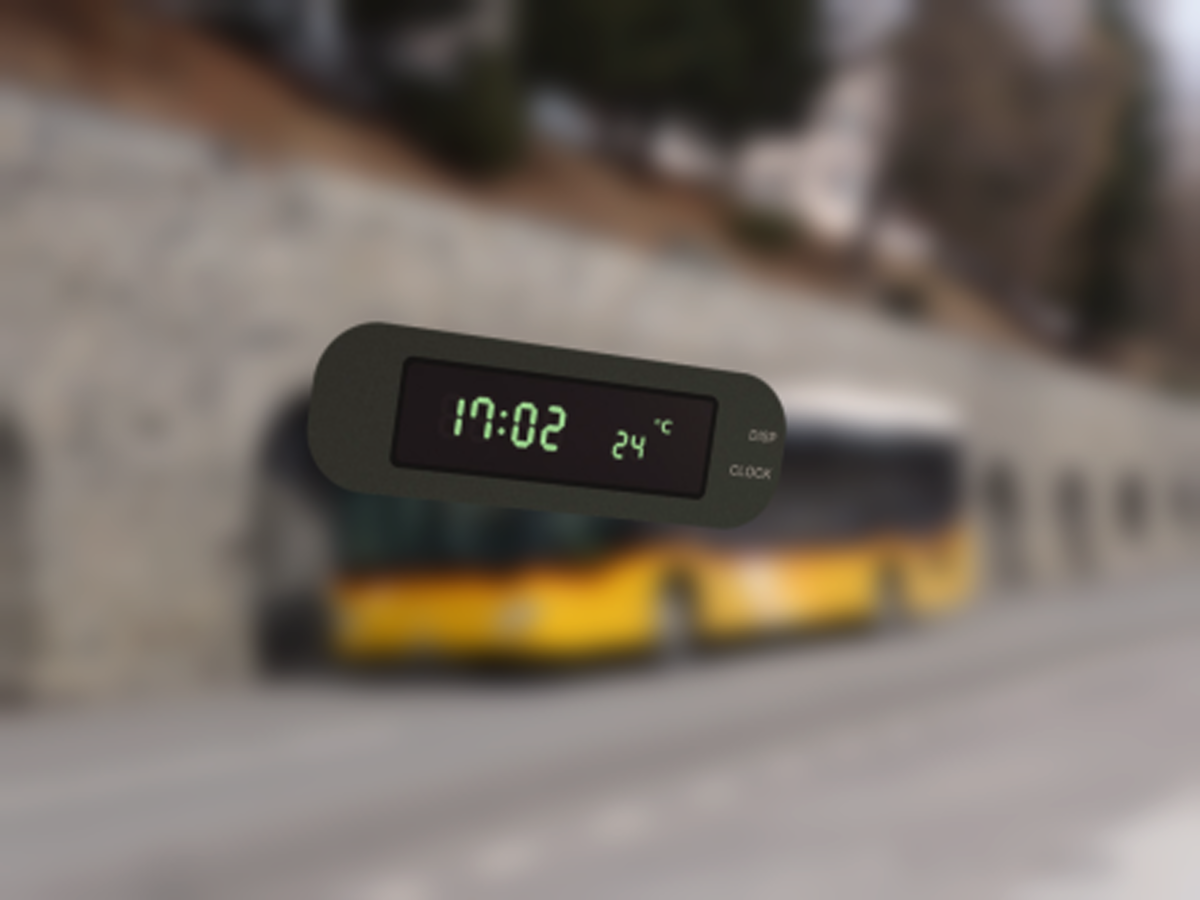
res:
h=17 m=2
